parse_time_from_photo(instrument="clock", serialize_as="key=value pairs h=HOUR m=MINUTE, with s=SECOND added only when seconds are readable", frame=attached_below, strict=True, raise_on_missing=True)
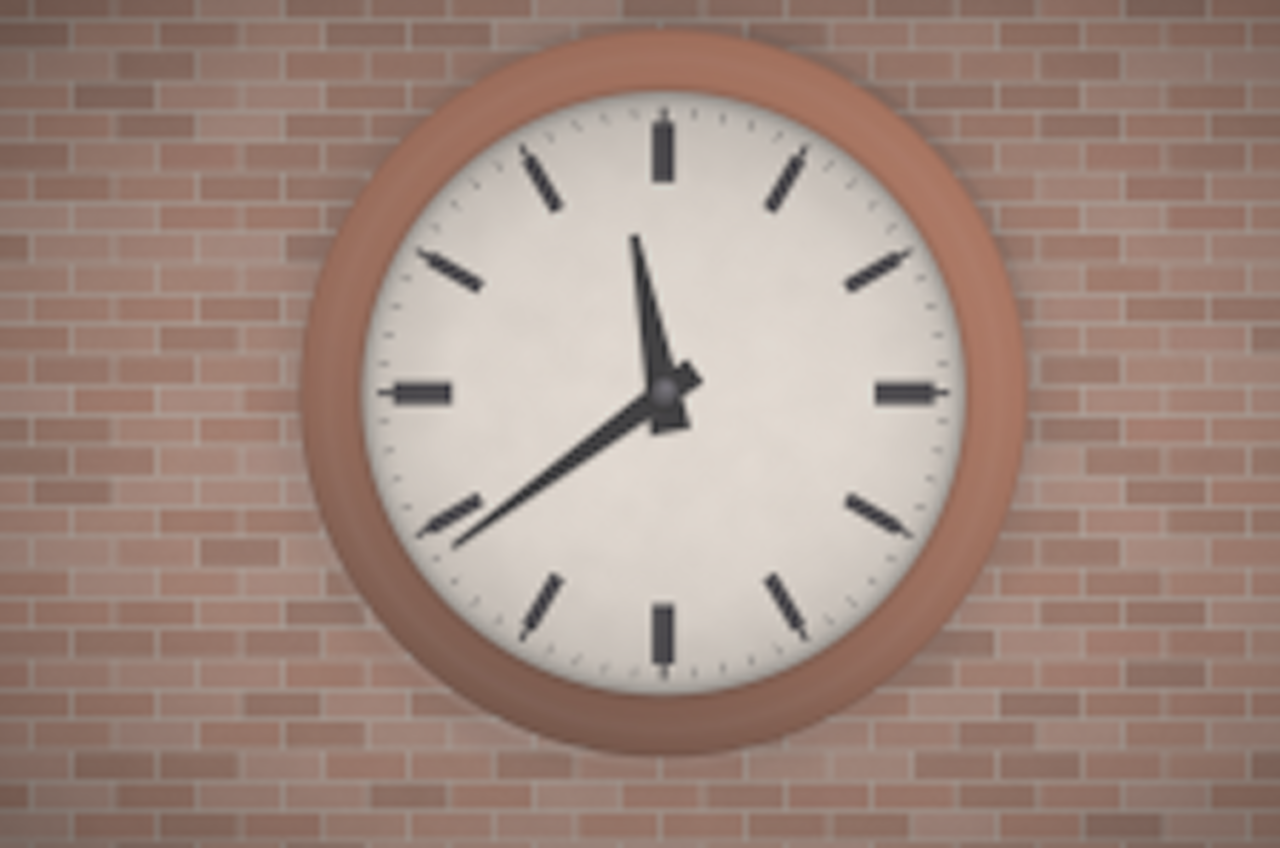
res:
h=11 m=39
